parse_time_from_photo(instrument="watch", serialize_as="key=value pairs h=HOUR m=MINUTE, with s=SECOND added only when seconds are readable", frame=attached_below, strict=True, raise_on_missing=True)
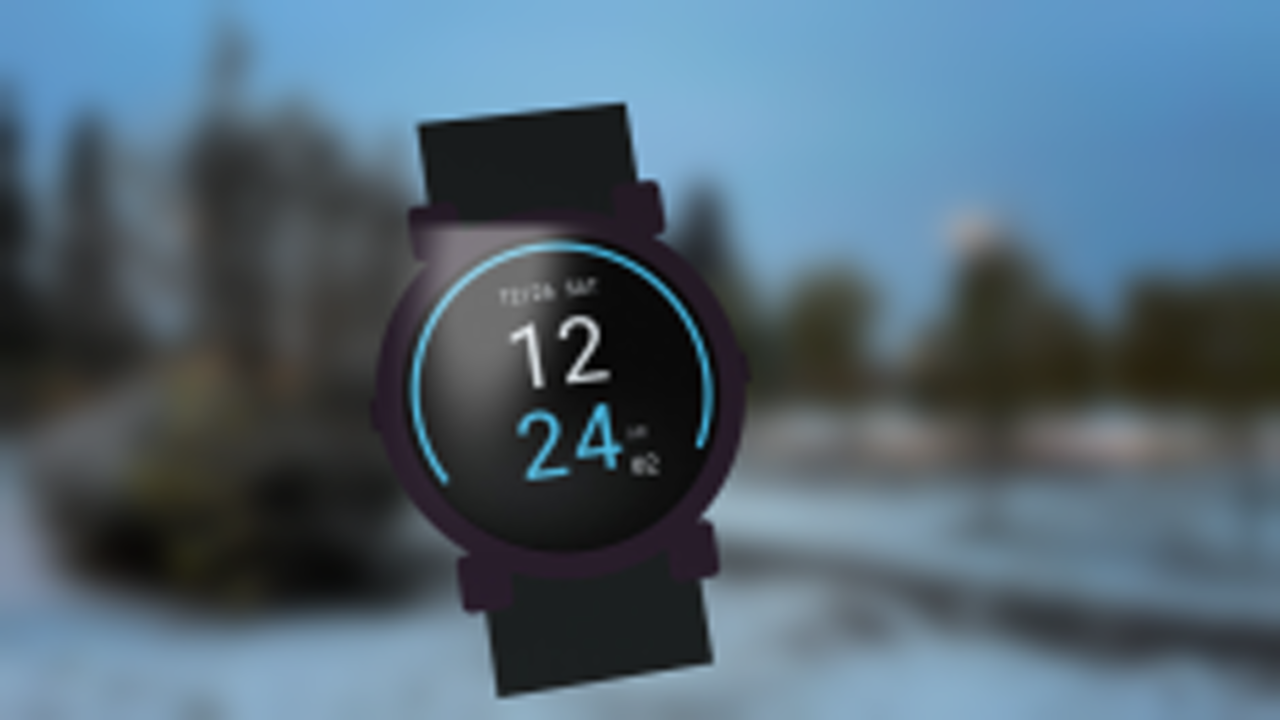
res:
h=12 m=24
